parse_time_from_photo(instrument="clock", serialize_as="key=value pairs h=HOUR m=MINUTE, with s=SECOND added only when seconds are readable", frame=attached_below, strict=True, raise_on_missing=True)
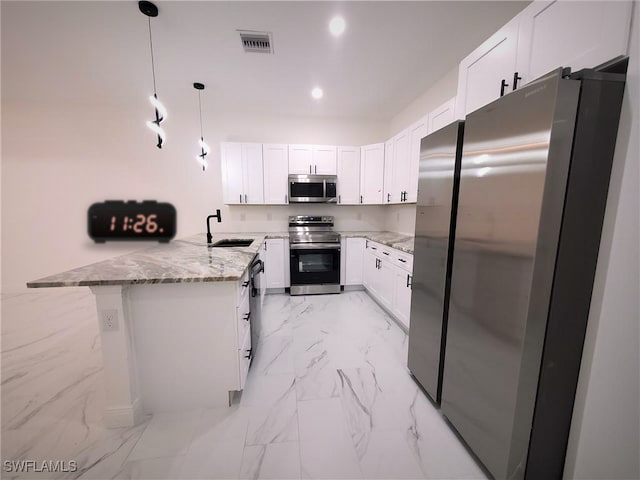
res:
h=11 m=26
